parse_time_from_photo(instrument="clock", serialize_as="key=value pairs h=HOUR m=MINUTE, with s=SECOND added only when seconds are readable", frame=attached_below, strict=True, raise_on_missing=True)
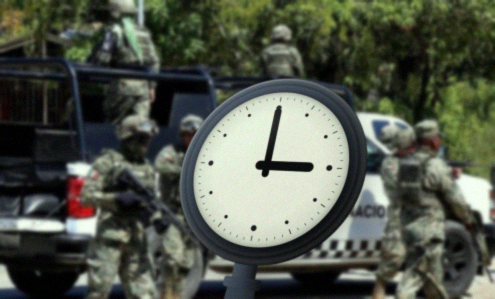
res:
h=3 m=0
